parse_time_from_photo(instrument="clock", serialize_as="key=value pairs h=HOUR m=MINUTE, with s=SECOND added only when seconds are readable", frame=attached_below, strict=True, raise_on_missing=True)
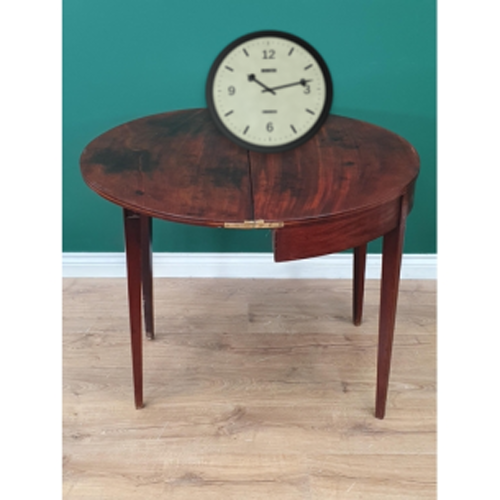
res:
h=10 m=13
